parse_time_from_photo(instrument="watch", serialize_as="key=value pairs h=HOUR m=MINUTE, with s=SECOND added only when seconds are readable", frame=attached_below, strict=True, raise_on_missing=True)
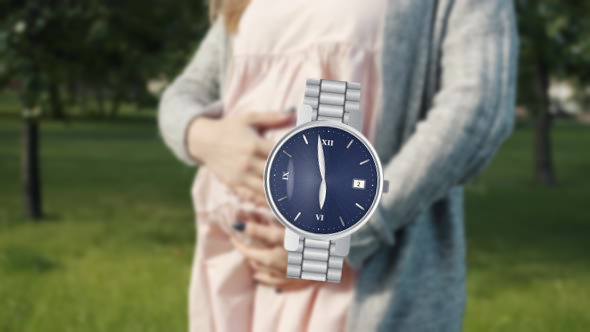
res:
h=5 m=58
